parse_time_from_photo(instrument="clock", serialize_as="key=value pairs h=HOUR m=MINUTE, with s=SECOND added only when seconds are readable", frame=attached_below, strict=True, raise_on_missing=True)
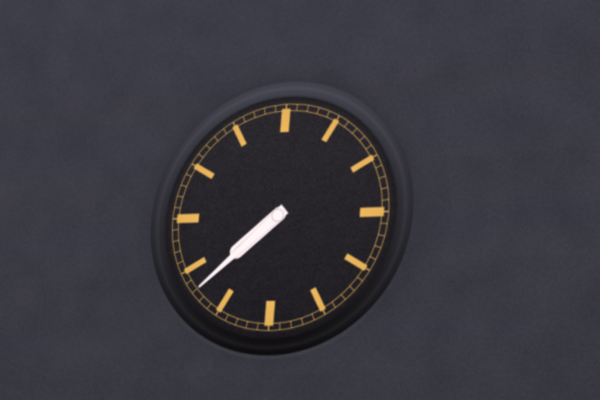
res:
h=7 m=38
